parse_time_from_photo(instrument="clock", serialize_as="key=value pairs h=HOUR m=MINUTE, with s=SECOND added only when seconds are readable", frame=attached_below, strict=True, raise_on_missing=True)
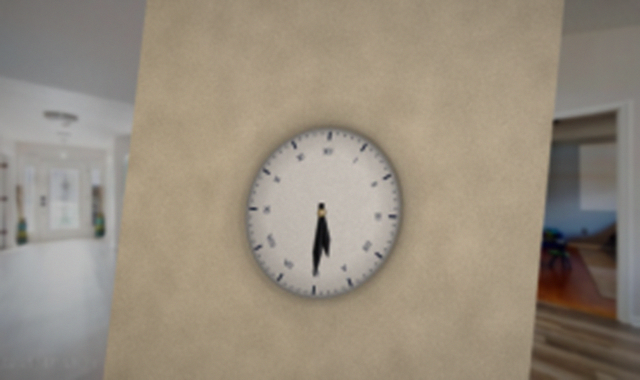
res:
h=5 m=30
